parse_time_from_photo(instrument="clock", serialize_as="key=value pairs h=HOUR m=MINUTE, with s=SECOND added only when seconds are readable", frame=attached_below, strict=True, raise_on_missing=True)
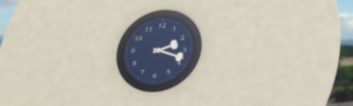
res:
h=2 m=18
